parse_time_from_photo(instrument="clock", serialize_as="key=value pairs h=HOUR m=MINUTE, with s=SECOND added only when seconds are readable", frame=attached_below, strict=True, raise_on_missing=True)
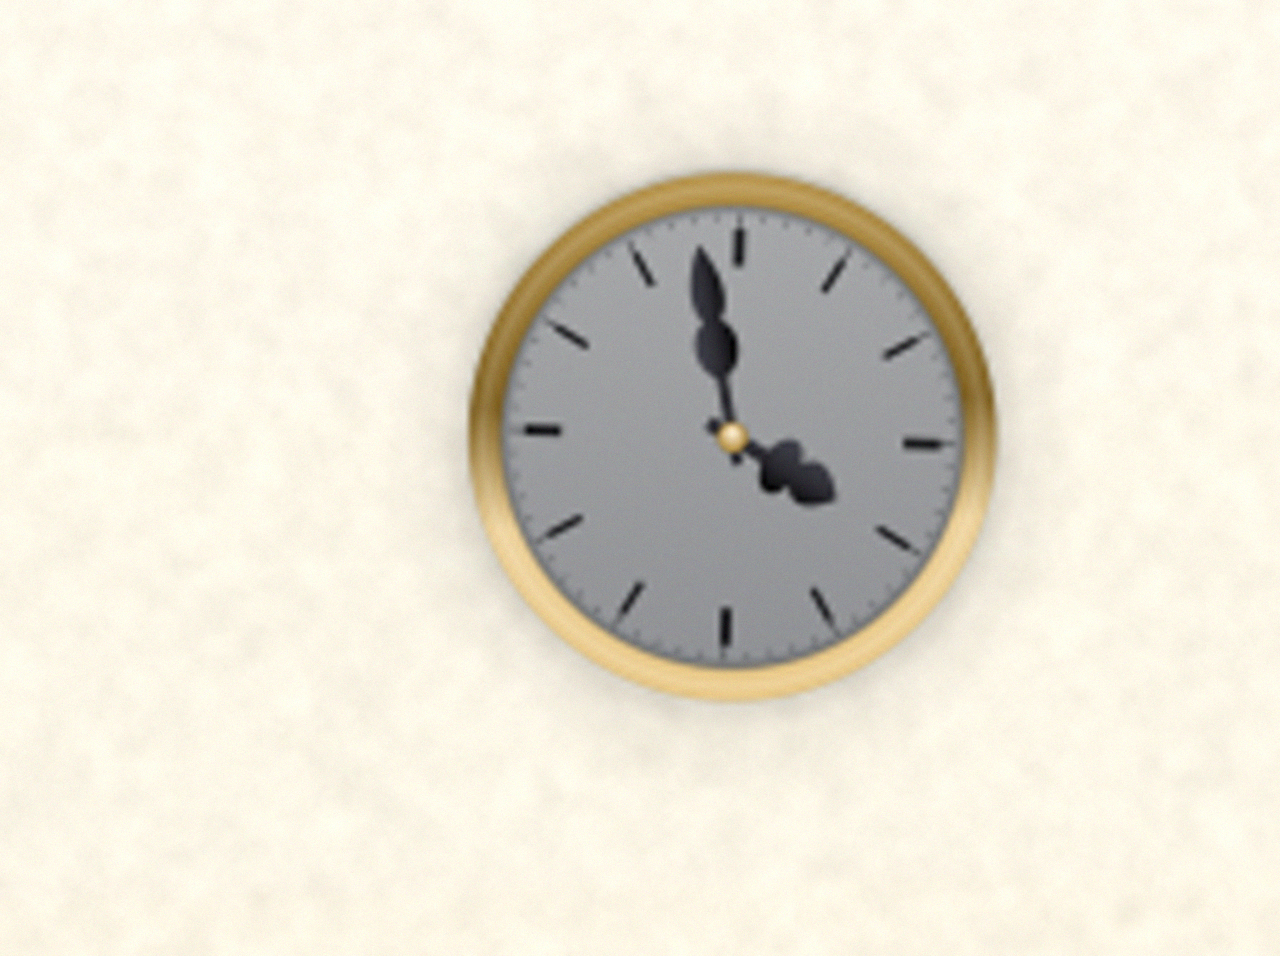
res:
h=3 m=58
